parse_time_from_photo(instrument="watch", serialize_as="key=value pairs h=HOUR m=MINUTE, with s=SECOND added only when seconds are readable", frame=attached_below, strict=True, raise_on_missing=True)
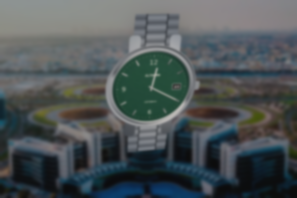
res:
h=12 m=20
